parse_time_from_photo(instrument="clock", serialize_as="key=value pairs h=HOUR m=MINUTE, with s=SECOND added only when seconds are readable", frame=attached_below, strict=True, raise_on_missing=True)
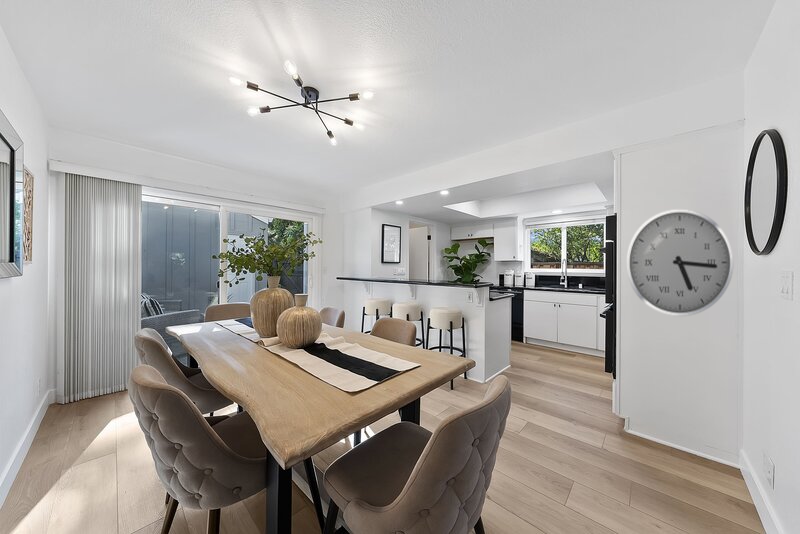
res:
h=5 m=16
